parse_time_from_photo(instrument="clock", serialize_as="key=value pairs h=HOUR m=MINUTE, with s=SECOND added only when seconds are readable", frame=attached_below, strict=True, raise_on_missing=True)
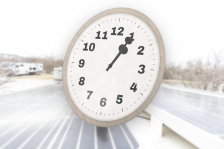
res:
h=1 m=5
